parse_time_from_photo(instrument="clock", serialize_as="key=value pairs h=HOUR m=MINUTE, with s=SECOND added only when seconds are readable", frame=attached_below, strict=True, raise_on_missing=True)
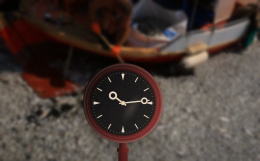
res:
h=10 m=14
